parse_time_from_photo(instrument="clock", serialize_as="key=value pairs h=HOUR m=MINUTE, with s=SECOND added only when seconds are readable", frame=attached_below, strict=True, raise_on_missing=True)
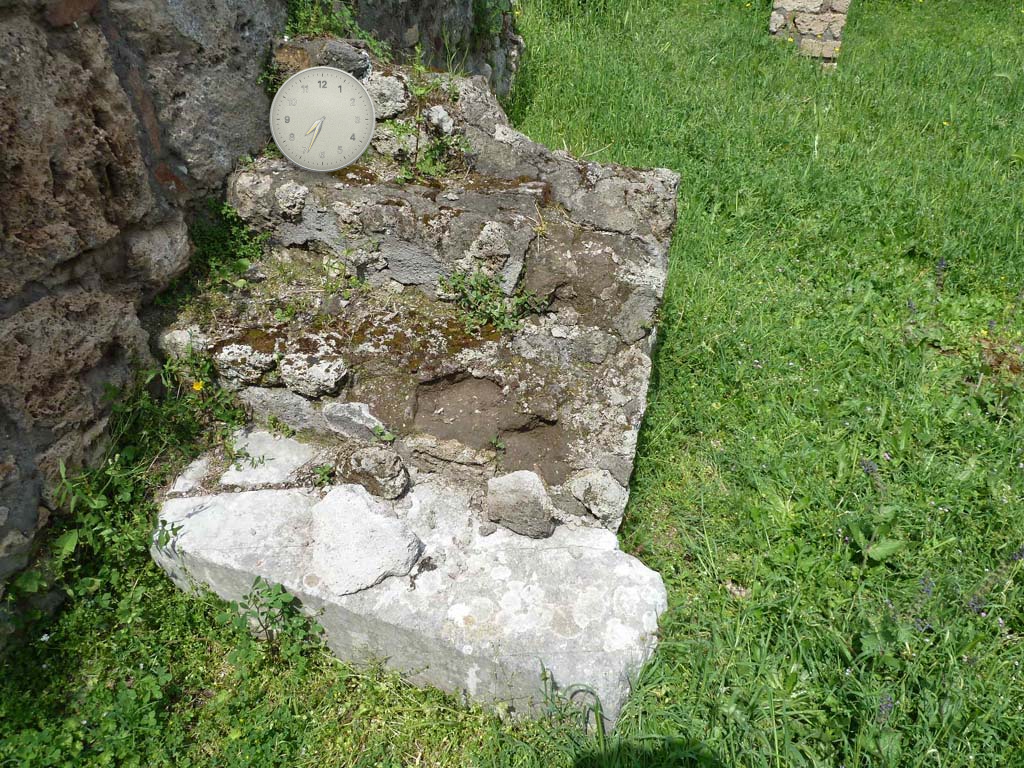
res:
h=7 m=34
